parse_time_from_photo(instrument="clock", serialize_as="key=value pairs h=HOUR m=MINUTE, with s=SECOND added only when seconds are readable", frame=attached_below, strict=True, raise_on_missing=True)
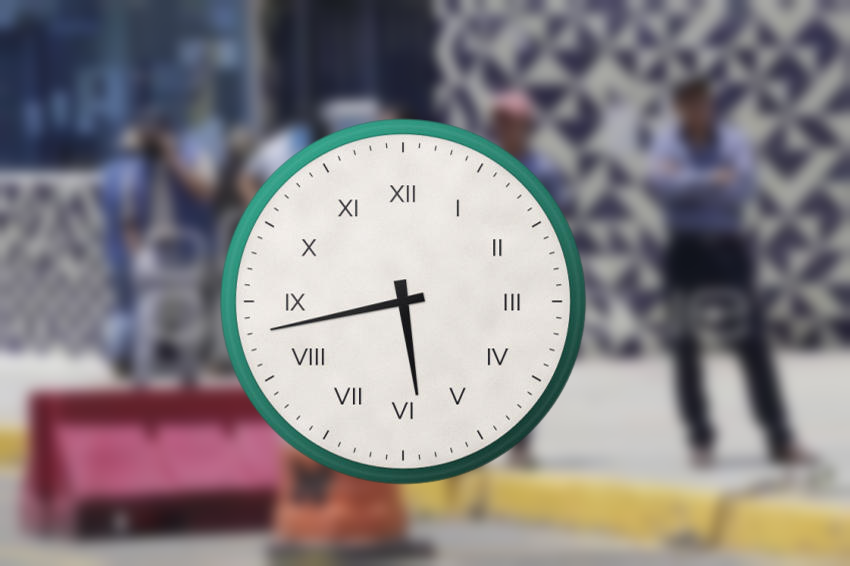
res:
h=5 m=43
